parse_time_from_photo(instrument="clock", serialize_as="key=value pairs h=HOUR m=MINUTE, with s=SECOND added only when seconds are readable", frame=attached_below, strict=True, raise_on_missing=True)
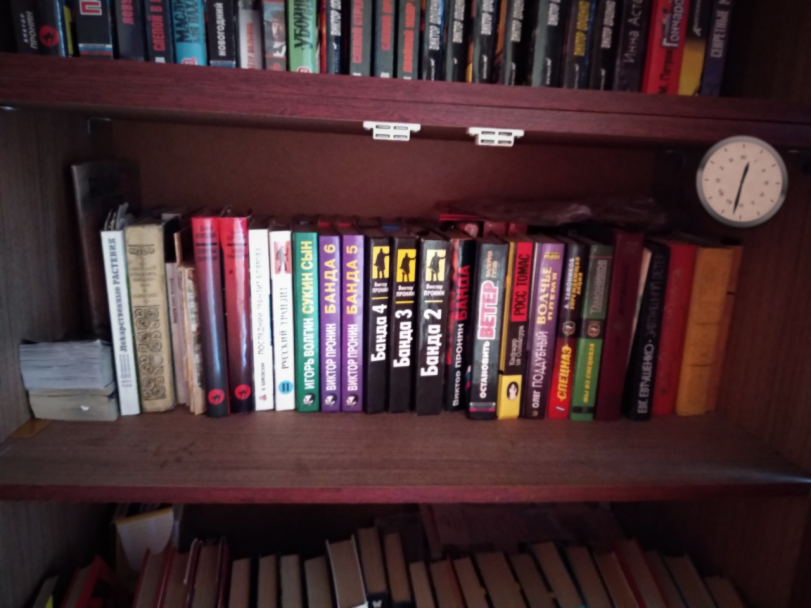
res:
h=12 m=32
